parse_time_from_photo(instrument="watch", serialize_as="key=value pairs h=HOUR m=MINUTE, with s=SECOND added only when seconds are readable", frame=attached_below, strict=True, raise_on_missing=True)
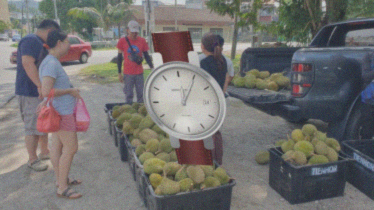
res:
h=12 m=5
